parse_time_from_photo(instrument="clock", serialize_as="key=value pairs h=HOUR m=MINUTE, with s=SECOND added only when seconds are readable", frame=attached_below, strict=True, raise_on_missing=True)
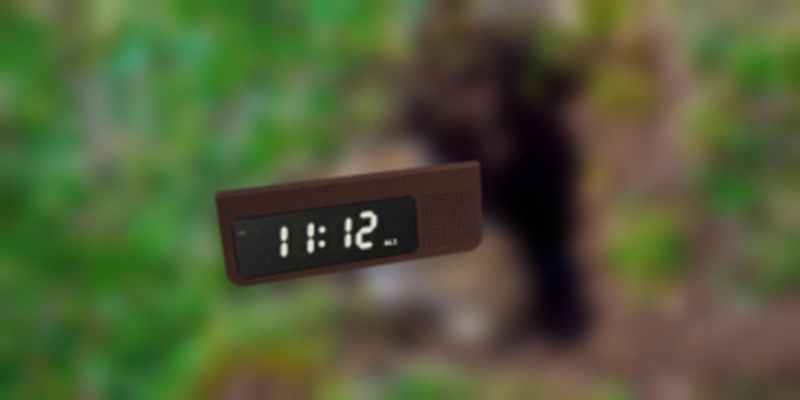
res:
h=11 m=12
